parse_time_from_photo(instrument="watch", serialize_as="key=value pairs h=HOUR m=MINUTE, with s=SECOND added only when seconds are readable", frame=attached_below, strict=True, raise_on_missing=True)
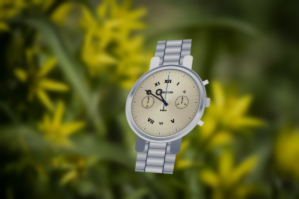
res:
h=10 m=50
